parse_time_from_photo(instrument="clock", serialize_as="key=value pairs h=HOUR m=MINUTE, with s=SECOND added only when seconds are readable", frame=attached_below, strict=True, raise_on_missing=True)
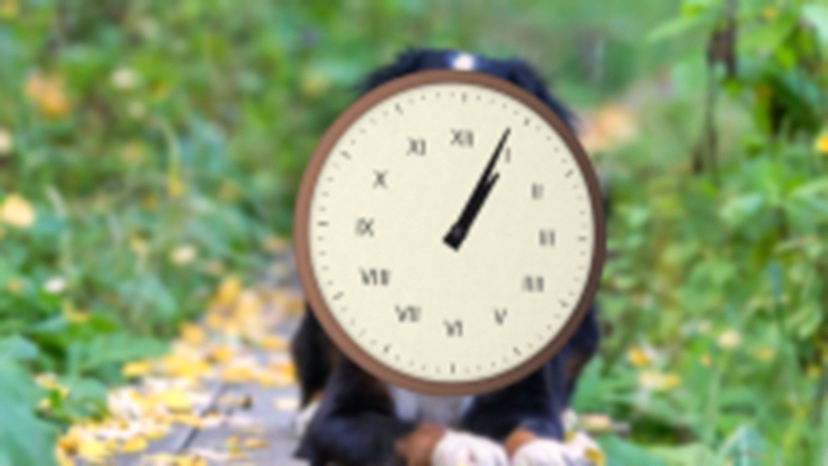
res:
h=1 m=4
